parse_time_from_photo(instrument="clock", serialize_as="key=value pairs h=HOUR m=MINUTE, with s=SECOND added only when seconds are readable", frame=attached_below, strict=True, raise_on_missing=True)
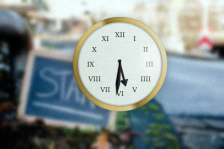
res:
h=5 m=31
